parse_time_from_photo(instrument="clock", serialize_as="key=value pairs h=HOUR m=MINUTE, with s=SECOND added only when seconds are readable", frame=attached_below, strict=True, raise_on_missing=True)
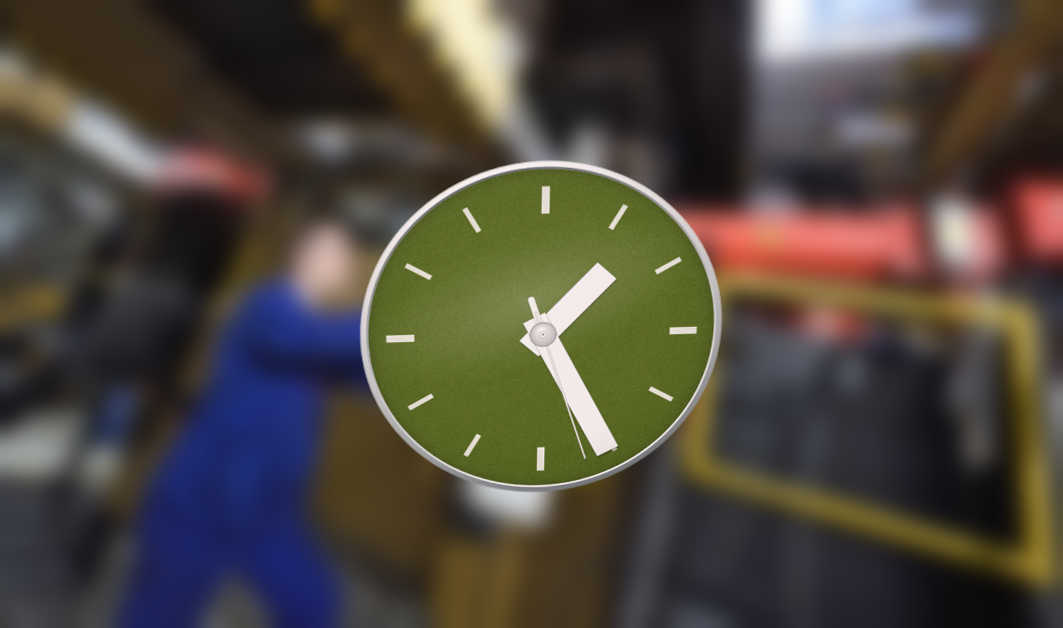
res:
h=1 m=25 s=27
